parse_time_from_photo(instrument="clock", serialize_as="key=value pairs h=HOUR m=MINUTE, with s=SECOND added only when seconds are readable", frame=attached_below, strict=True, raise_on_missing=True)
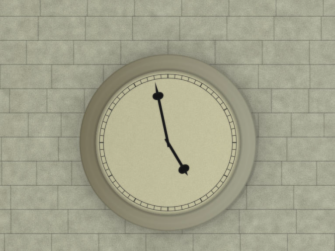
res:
h=4 m=58
